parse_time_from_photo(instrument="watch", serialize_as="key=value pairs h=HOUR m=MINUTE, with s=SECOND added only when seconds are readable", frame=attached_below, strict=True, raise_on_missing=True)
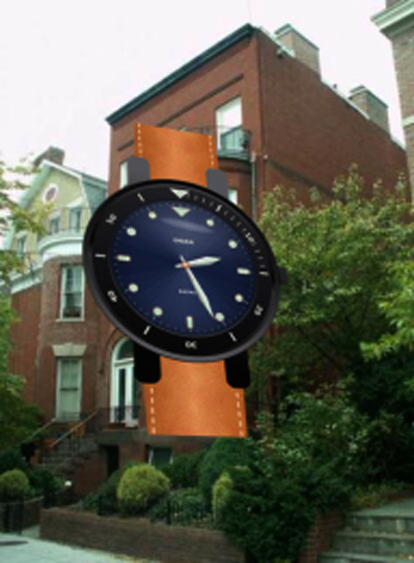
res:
h=2 m=26
